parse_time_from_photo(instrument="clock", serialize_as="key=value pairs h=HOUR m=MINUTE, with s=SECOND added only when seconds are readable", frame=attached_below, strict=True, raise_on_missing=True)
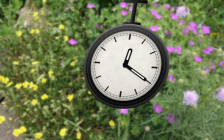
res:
h=12 m=20
